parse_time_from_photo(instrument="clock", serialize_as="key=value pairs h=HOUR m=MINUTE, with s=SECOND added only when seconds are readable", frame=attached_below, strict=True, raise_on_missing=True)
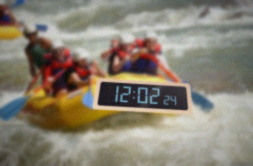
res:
h=12 m=2 s=24
